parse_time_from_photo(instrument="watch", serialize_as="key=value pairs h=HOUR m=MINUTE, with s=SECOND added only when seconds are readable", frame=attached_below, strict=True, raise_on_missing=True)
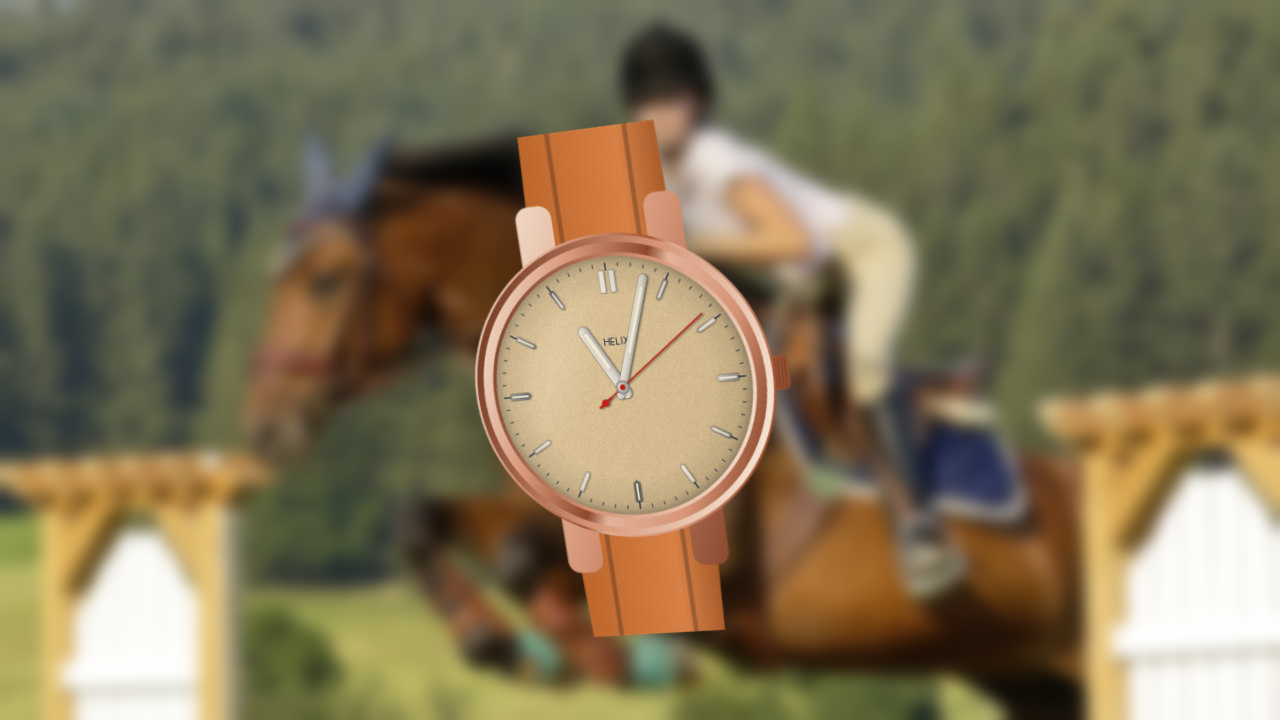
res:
h=11 m=3 s=9
